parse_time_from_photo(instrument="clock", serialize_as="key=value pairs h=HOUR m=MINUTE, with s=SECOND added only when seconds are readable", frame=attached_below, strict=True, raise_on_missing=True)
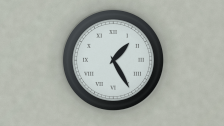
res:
h=1 m=25
